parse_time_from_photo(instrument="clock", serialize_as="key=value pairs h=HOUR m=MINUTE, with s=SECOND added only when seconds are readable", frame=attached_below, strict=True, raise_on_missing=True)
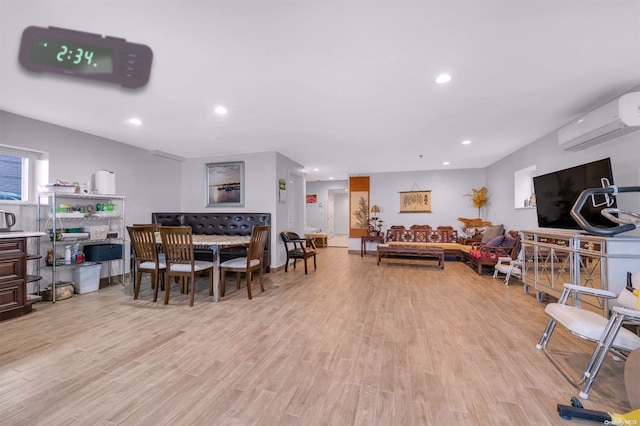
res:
h=2 m=34
